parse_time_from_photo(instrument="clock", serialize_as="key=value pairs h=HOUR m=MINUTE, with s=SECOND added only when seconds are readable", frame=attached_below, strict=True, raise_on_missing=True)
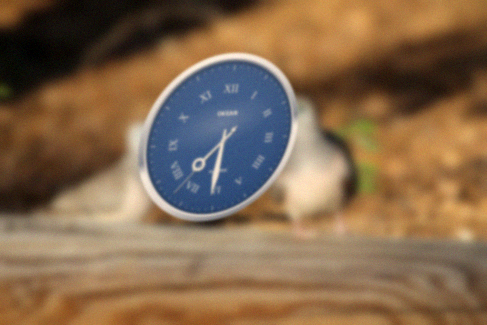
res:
h=7 m=30 s=37
